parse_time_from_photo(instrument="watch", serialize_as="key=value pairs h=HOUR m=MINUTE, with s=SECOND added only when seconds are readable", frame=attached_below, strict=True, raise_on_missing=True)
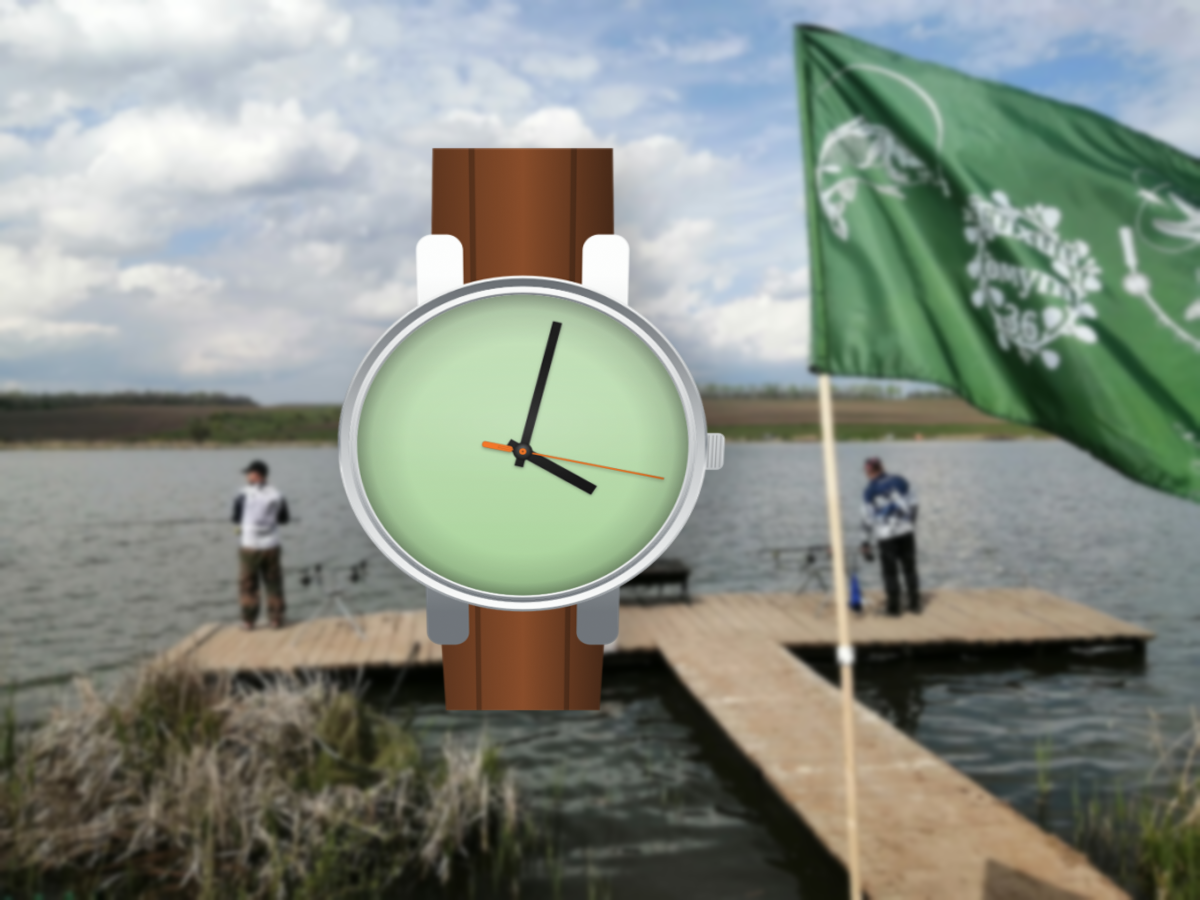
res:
h=4 m=2 s=17
